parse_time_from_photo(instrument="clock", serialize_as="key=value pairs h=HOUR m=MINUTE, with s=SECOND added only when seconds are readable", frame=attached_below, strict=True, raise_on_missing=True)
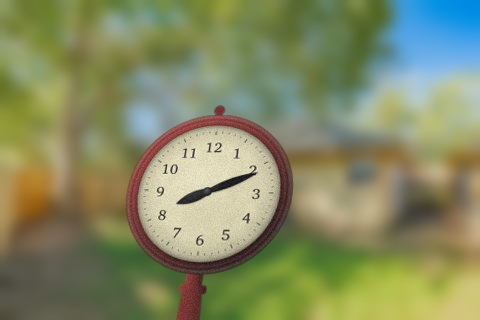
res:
h=8 m=11
